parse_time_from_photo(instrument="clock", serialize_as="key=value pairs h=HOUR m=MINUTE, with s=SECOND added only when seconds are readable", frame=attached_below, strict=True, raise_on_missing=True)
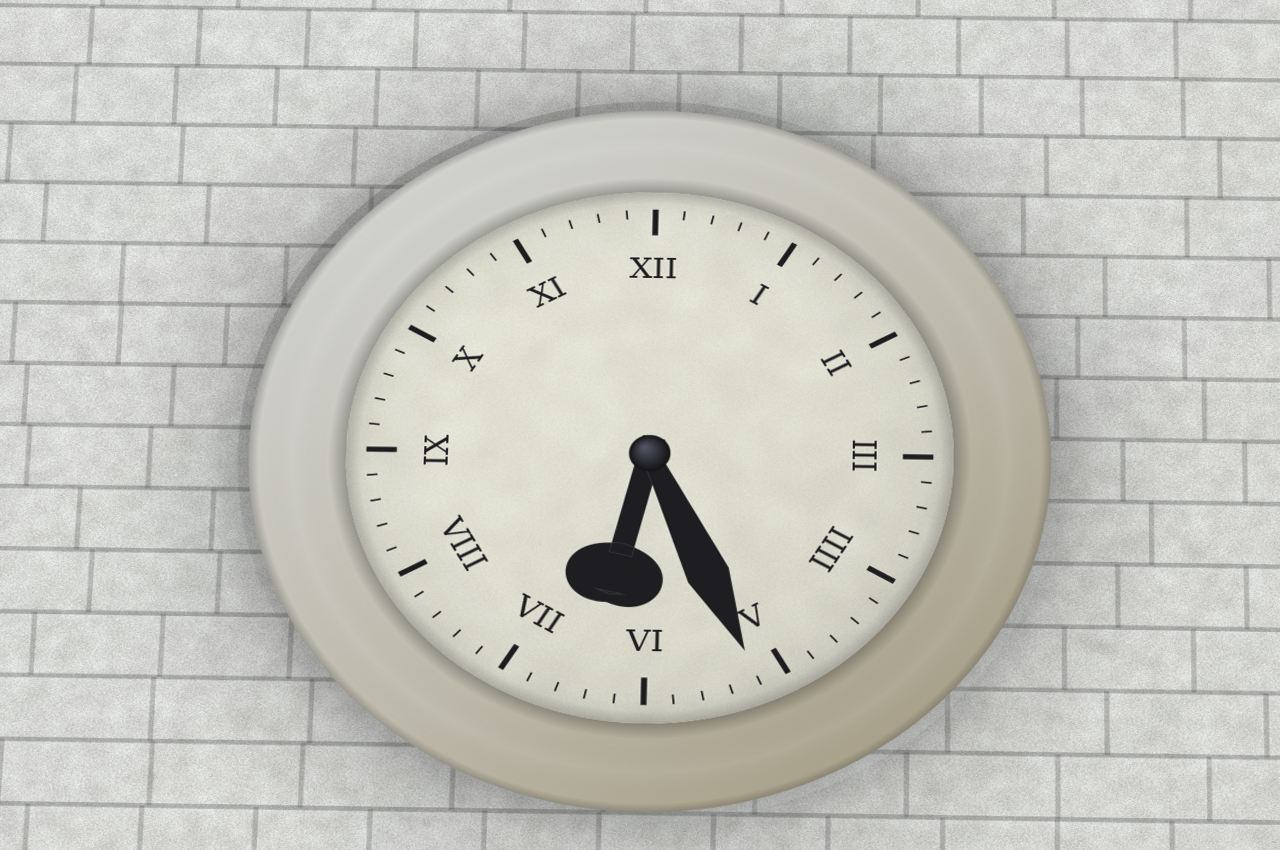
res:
h=6 m=26
